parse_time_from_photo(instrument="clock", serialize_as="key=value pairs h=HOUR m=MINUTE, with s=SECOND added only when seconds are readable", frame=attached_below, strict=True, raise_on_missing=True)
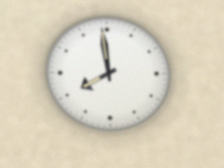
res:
h=7 m=59
